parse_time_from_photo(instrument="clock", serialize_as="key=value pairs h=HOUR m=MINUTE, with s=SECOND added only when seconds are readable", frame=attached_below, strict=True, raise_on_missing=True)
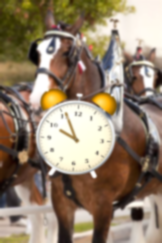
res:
h=9 m=56
